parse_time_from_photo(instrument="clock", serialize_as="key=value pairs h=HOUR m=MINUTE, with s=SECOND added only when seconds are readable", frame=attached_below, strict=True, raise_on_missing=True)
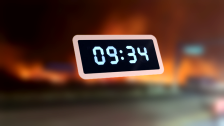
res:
h=9 m=34
